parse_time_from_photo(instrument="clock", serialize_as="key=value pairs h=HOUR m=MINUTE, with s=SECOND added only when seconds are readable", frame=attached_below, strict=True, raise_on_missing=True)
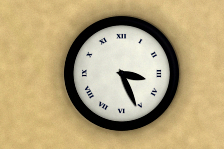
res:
h=3 m=26
